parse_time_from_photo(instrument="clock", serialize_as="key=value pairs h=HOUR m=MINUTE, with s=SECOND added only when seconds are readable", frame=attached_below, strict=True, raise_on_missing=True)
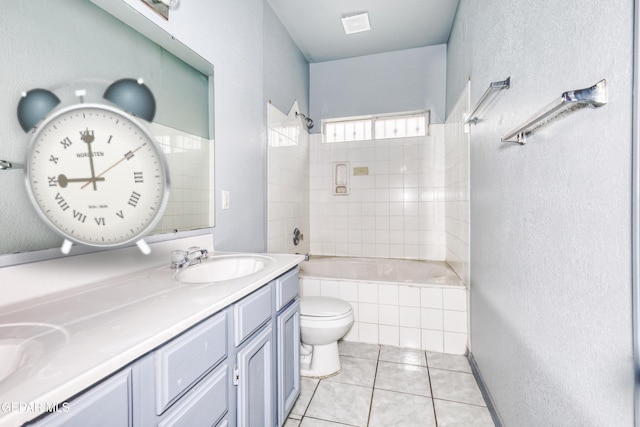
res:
h=9 m=0 s=10
